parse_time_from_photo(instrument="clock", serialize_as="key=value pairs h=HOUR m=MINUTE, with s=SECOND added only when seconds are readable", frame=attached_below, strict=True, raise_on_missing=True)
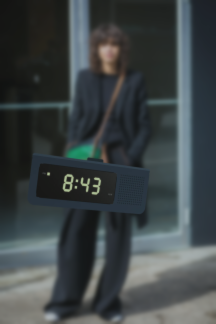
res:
h=8 m=43
